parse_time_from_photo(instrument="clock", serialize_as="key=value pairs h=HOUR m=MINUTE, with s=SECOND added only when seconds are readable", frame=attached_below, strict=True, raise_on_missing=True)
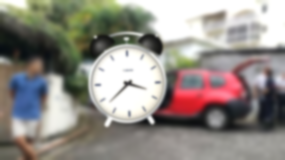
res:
h=3 m=38
